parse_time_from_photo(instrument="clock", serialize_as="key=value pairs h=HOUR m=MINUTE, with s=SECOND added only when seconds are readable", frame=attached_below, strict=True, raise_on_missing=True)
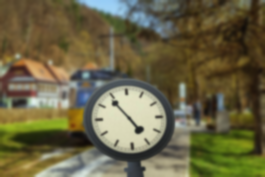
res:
h=4 m=54
